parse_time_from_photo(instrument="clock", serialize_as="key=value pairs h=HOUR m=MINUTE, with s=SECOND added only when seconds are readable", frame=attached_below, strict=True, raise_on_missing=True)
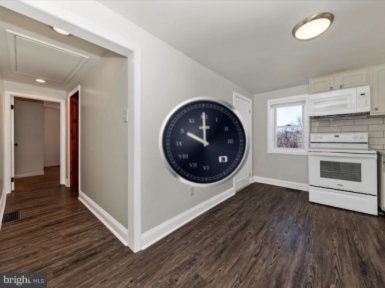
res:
h=10 m=0
